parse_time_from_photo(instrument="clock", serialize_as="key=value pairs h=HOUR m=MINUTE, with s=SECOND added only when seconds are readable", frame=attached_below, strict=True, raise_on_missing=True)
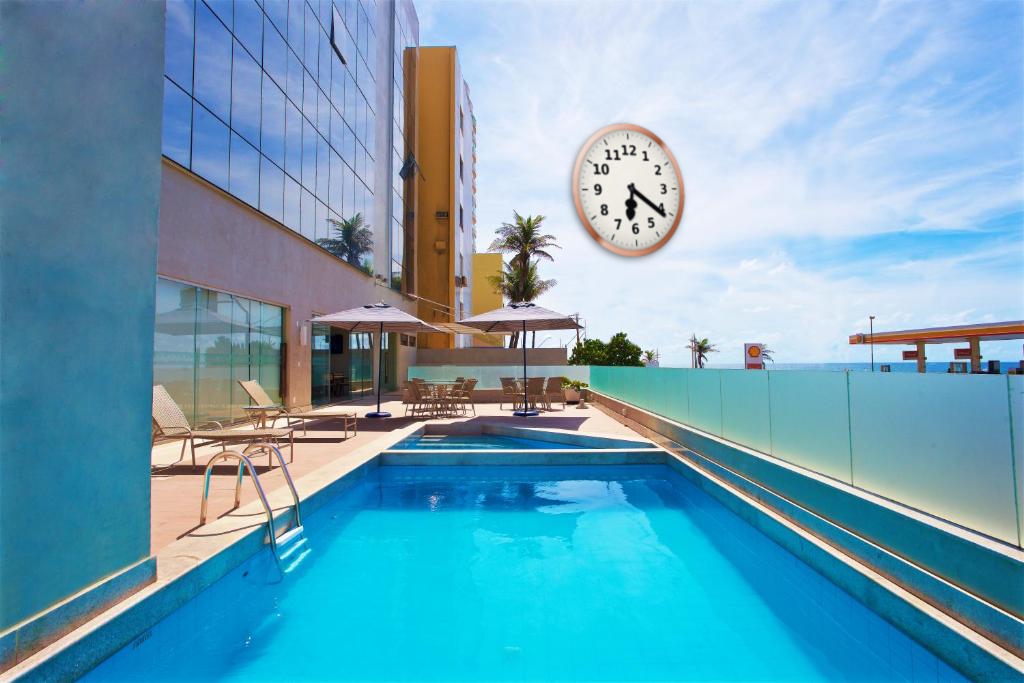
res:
h=6 m=21
